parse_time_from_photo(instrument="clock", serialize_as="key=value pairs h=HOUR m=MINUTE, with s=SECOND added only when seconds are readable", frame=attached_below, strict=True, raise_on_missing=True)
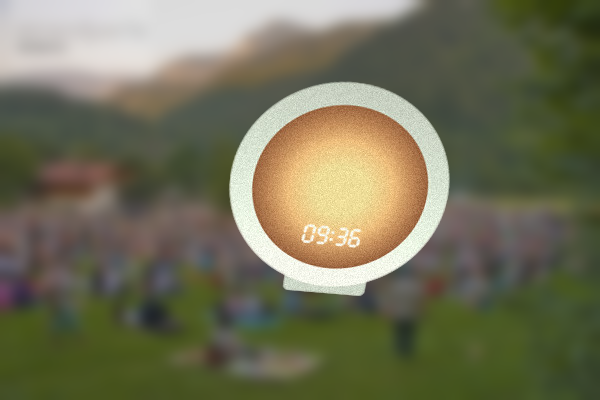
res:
h=9 m=36
